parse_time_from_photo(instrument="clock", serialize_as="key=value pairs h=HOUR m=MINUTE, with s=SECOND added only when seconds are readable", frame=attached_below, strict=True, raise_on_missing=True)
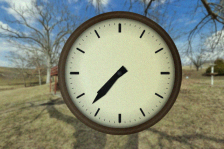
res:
h=7 m=37
